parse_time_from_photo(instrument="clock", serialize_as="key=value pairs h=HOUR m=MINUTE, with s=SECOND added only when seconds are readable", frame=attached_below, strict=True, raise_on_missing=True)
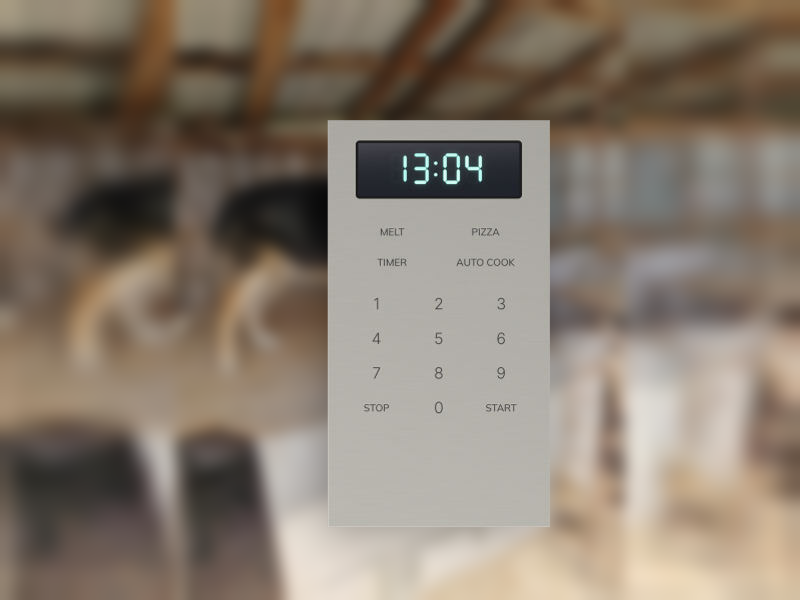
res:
h=13 m=4
